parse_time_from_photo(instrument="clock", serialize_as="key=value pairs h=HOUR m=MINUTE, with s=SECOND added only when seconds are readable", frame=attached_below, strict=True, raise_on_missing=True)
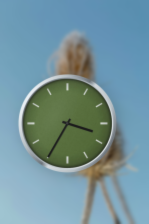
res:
h=3 m=35
